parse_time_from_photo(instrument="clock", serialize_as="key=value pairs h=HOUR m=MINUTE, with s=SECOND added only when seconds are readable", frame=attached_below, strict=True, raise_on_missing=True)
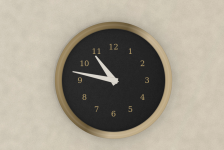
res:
h=10 m=47
